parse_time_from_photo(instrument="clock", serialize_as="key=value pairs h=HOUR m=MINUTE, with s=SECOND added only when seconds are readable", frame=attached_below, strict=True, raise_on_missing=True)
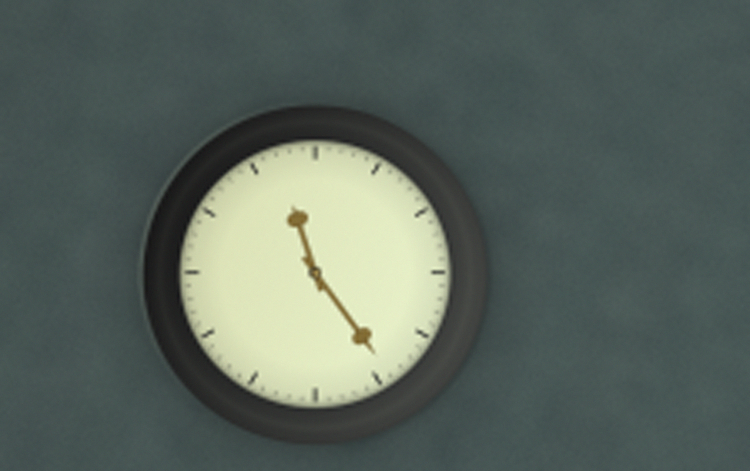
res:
h=11 m=24
